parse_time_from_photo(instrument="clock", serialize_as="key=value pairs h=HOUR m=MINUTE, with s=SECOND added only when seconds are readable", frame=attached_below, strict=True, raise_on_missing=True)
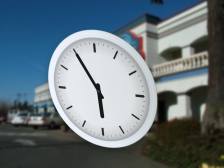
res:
h=5 m=55
